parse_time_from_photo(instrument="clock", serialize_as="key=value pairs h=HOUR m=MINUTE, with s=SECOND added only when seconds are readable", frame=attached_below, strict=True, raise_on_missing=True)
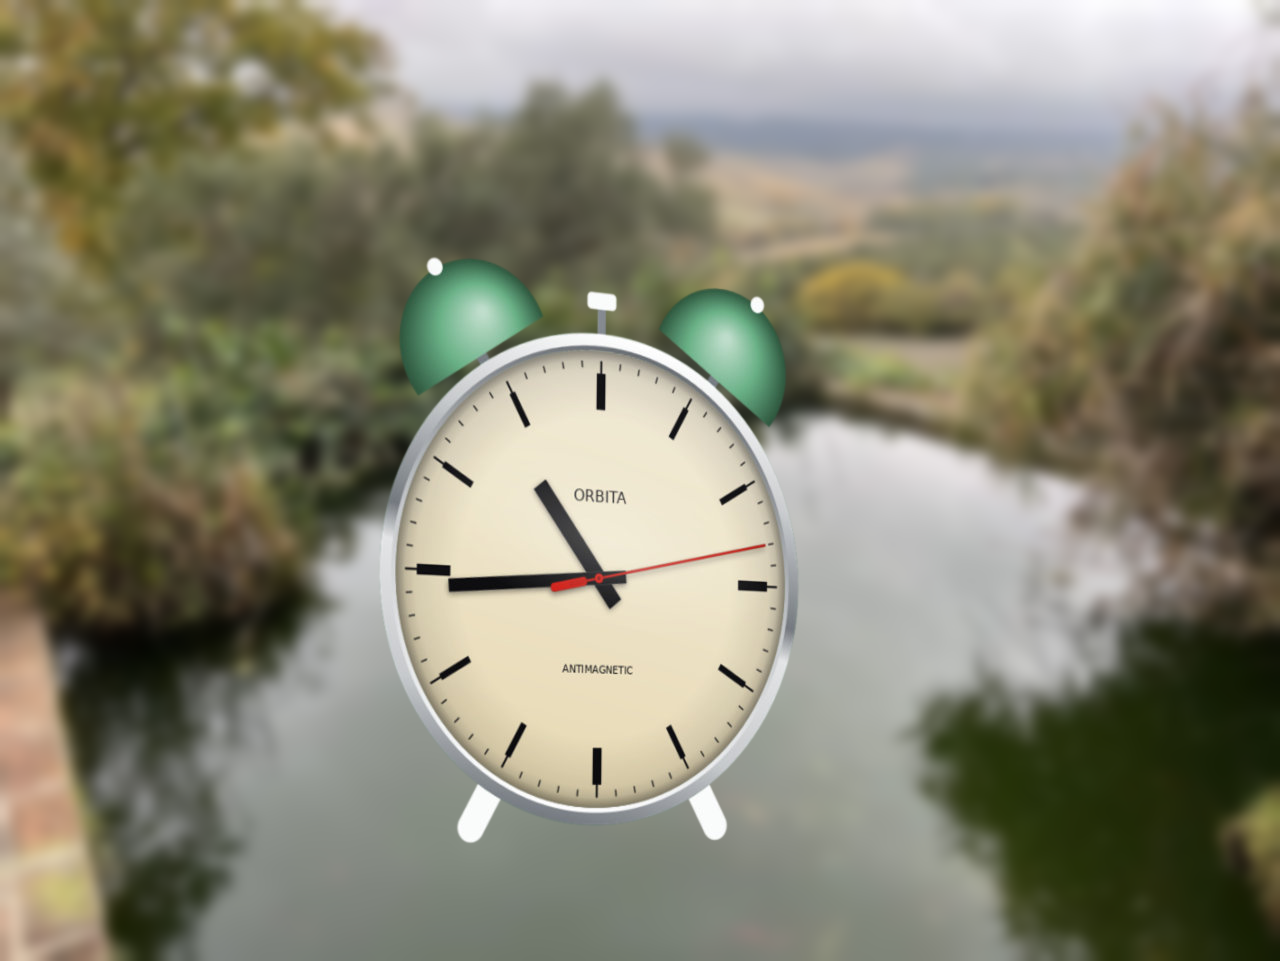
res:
h=10 m=44 s=13
